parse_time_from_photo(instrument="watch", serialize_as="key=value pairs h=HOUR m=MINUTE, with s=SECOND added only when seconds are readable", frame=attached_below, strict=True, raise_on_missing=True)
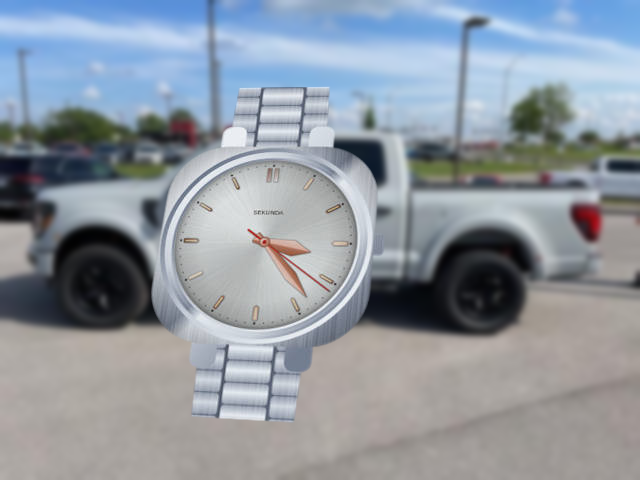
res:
h=3 m=23 s=21
